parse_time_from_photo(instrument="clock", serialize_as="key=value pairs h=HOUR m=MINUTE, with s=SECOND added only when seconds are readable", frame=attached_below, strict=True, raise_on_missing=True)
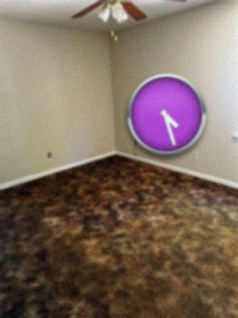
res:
h=4 m=27
